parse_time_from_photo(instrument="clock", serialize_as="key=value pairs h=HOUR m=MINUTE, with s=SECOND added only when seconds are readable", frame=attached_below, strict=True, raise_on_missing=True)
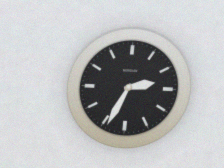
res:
h=2 m=34
